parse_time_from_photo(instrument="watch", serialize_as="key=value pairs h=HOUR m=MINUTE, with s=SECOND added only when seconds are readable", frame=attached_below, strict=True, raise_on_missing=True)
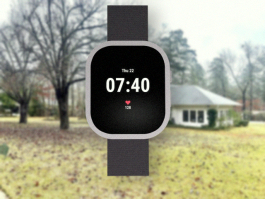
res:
h=7 m=40
